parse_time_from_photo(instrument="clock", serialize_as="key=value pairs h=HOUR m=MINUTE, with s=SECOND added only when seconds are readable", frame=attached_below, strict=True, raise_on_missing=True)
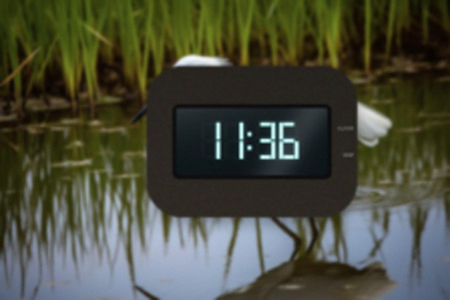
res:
h=11 m=36
